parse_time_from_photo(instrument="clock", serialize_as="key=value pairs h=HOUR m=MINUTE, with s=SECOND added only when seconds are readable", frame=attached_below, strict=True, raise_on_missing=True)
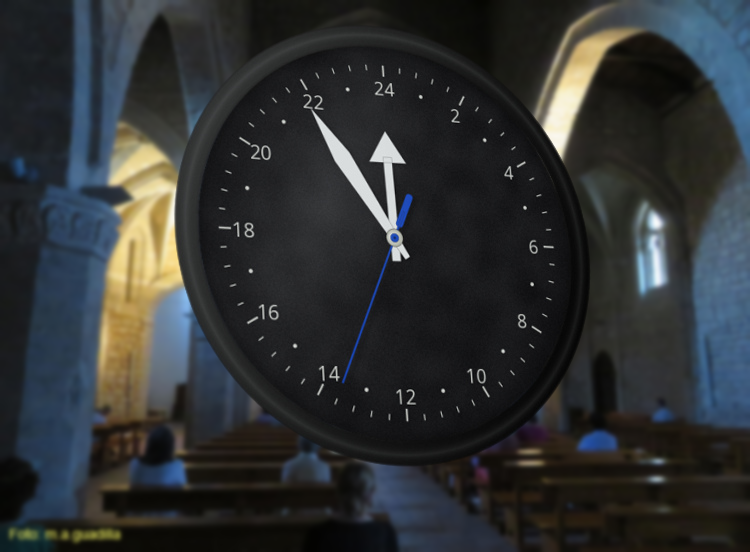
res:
h=23 m=54 s=34
